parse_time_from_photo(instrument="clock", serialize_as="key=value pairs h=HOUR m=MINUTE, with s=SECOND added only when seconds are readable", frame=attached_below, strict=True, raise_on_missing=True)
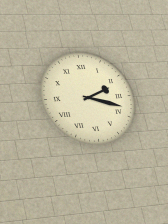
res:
h=2 m=18
